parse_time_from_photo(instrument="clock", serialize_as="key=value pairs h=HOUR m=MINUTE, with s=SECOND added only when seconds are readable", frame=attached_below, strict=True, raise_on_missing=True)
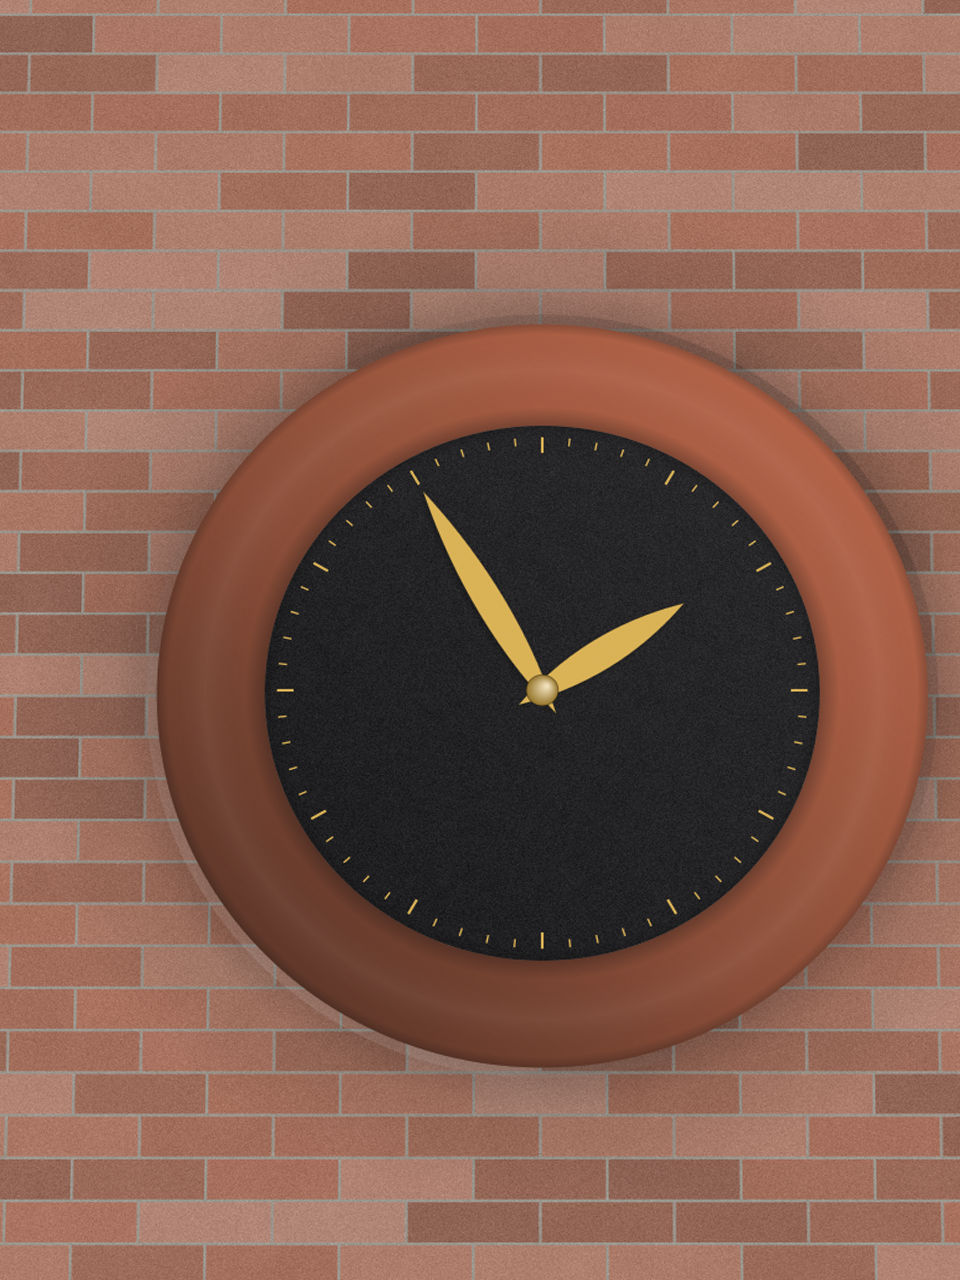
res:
h=1 m=55
